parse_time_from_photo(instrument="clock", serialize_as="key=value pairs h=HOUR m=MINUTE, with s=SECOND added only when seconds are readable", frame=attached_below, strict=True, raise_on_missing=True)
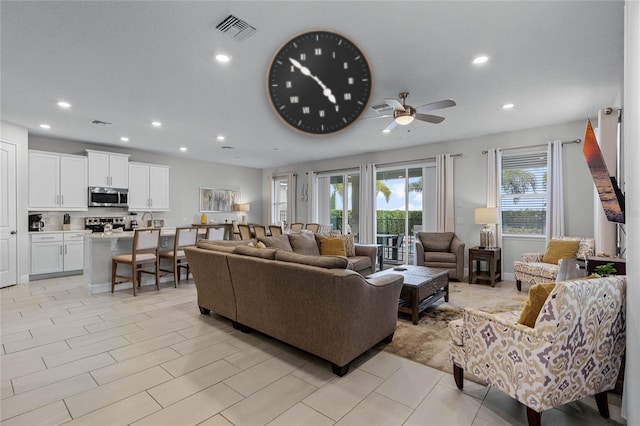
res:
h=4 m=52
